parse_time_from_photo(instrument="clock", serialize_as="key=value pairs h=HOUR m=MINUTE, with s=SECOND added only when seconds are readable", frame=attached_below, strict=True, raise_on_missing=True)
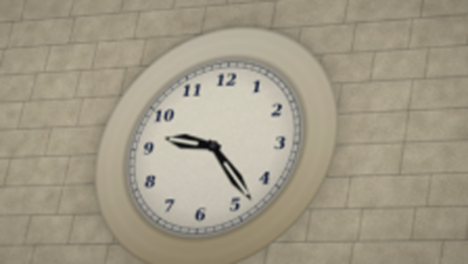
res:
h=9 m=23
